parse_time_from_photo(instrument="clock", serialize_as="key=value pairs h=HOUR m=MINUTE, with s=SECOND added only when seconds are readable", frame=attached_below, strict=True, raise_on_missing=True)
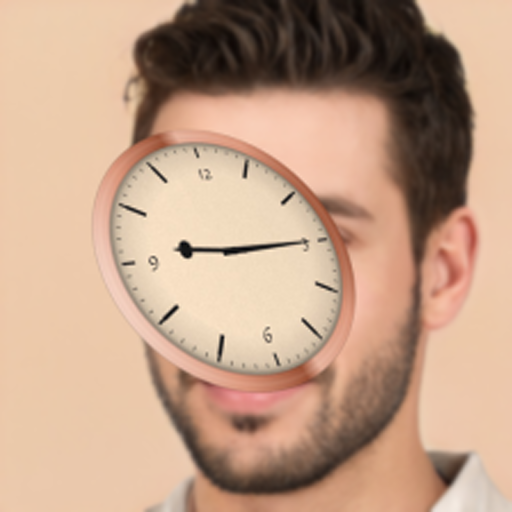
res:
h=9 m=15
